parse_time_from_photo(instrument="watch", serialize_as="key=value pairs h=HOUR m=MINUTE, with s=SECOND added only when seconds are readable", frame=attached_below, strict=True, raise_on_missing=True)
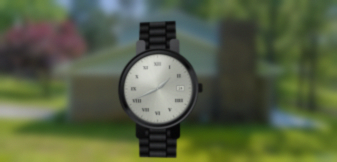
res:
h=1 m=41
